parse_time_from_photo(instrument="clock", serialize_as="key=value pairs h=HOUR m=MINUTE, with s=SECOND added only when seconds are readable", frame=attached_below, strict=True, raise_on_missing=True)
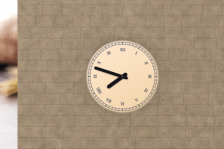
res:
h=7 m=48
